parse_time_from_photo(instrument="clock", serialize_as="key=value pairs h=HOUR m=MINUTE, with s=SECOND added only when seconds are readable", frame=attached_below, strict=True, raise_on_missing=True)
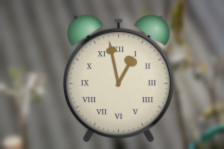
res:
h=12 m=58
